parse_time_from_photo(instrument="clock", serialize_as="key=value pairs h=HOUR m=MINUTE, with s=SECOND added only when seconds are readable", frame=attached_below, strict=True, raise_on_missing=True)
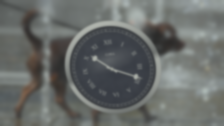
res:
h=10 m=19
